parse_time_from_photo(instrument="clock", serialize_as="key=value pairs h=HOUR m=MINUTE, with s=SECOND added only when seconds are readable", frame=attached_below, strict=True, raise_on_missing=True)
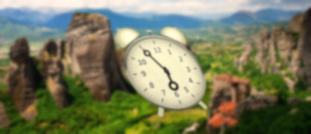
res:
h=5 m=55
